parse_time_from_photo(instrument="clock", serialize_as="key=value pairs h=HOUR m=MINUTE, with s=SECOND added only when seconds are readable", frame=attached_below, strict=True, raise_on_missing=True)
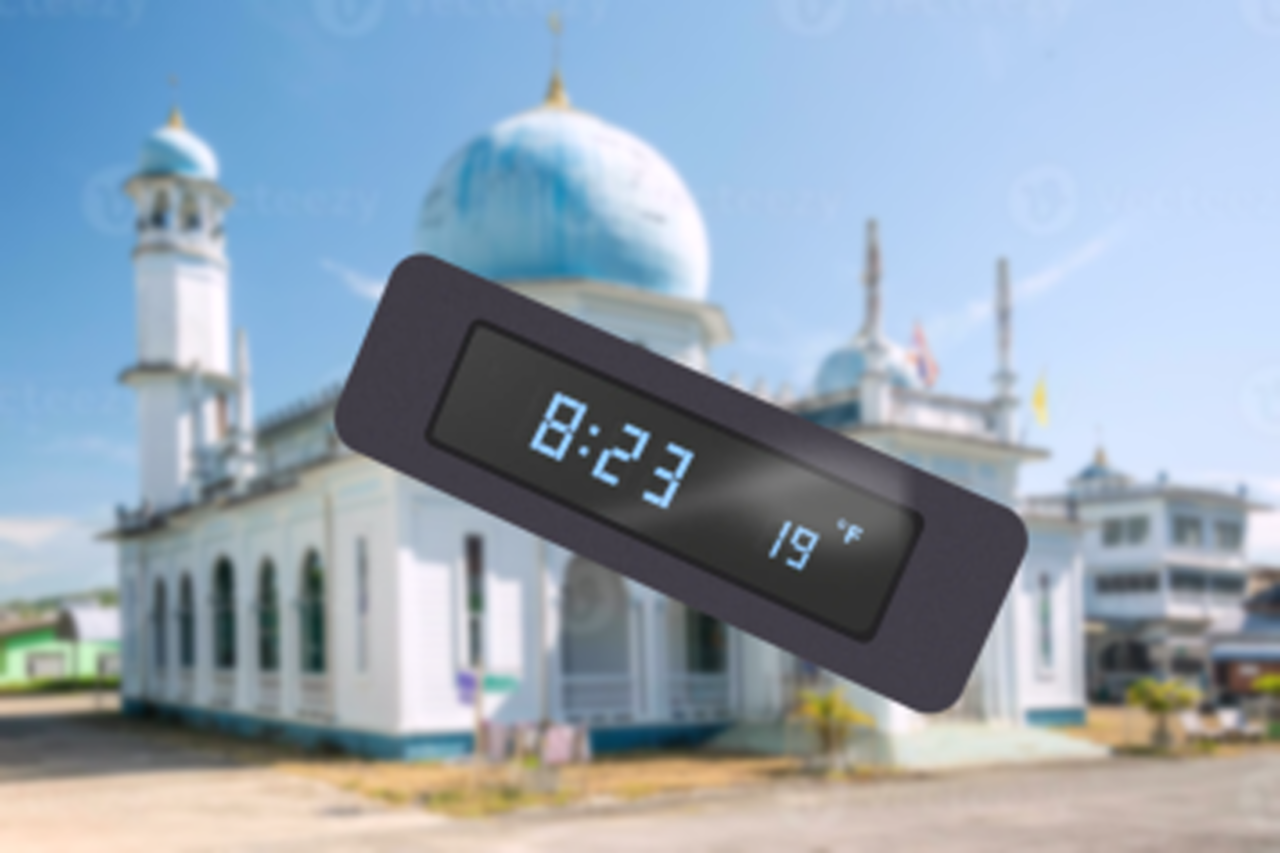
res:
h=8 m=23
